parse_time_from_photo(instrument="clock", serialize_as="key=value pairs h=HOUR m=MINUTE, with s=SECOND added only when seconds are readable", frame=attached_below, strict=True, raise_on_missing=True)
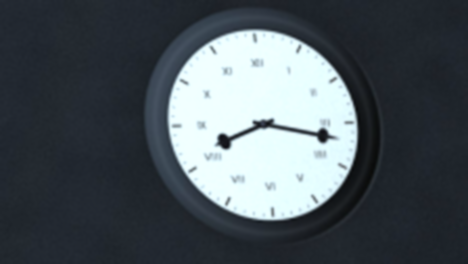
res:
h=8 m=17
